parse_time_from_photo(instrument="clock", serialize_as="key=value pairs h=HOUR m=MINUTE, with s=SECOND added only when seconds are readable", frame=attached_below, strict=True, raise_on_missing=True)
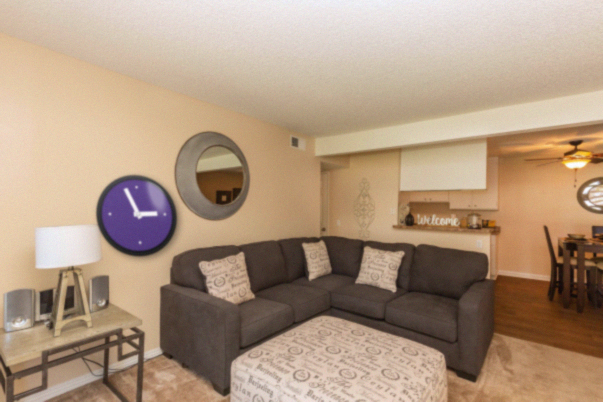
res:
h=2 m=56
